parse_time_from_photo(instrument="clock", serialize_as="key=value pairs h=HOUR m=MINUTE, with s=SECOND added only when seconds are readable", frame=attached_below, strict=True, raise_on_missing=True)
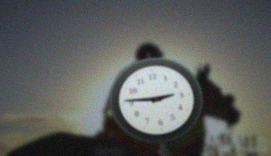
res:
h=2 m=46
